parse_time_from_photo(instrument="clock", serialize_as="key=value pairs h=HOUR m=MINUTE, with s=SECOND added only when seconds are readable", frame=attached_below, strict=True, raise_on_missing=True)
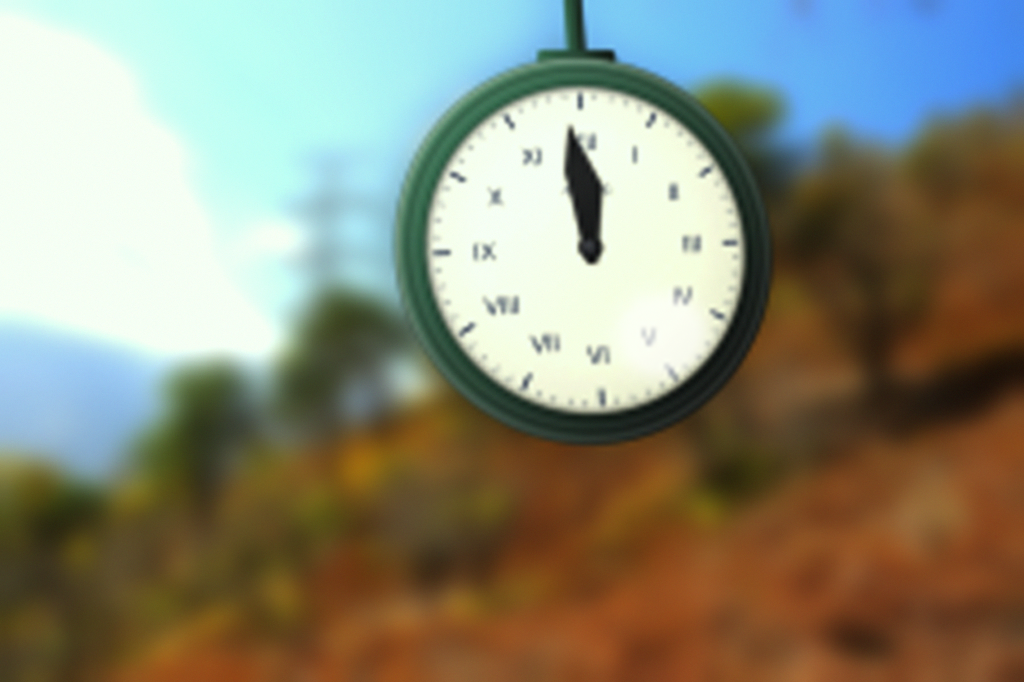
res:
h=11 m=59
